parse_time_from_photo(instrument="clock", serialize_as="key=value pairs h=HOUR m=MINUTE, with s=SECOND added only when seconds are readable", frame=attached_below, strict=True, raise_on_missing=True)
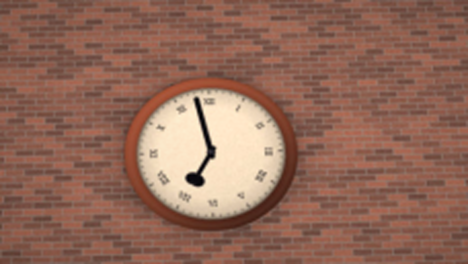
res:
h=6 m=58
